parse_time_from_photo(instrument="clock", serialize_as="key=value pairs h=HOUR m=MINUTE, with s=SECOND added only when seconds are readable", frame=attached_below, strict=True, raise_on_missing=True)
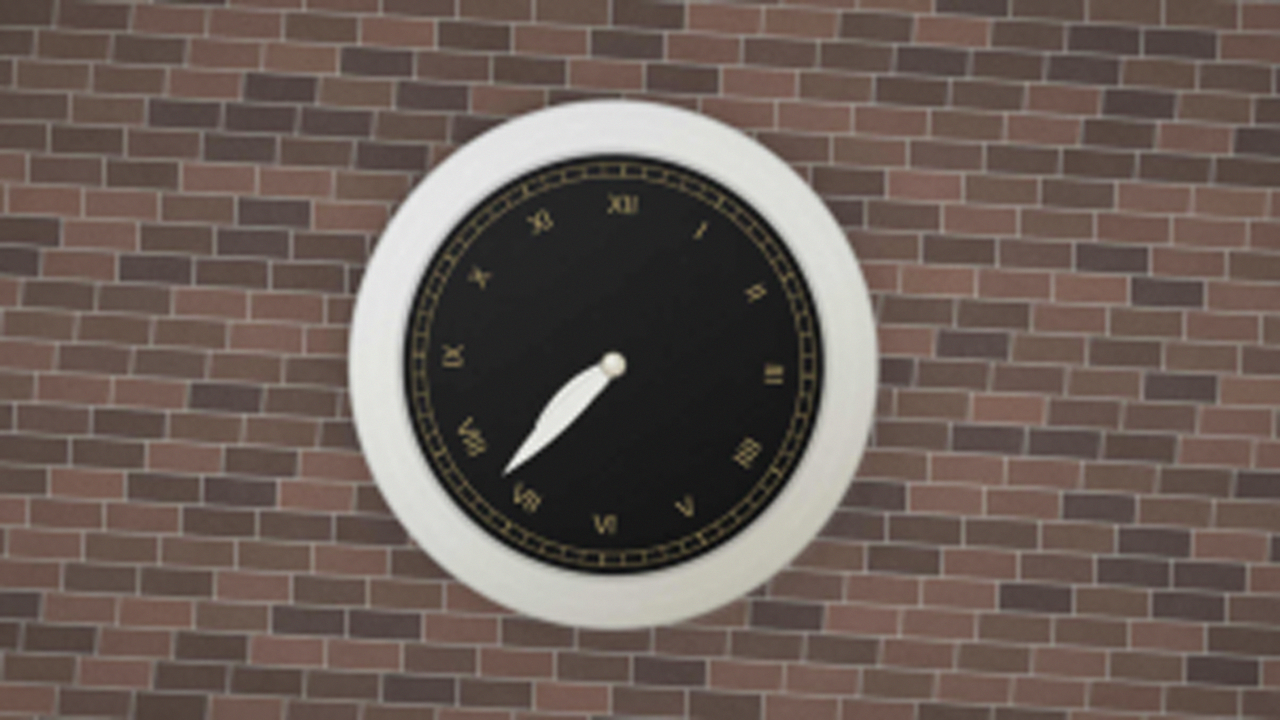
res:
h=7 m=37
